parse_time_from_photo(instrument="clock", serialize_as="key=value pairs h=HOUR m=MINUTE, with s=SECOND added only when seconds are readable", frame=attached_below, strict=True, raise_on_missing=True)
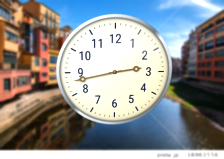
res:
h=2 m=43
